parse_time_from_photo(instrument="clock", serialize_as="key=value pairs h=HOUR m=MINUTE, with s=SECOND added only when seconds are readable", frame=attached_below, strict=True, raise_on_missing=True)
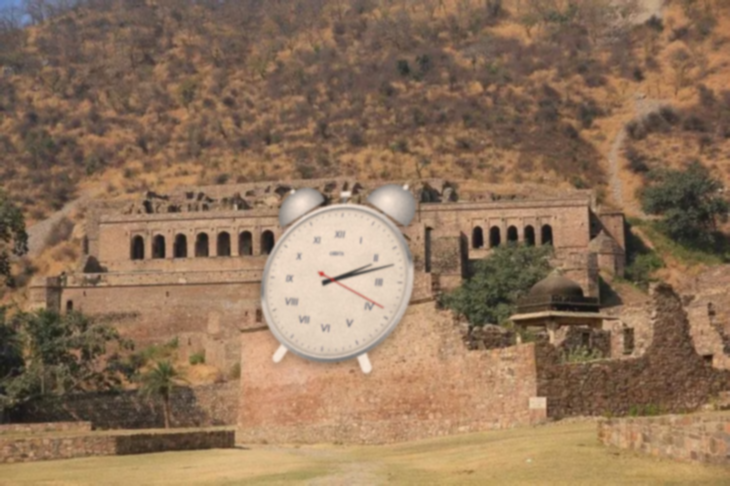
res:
h=2 m=12 s=19
